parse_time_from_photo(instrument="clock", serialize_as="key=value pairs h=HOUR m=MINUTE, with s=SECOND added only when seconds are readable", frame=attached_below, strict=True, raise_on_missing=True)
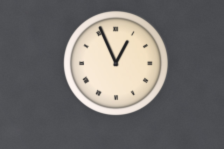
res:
h=12 m=56
